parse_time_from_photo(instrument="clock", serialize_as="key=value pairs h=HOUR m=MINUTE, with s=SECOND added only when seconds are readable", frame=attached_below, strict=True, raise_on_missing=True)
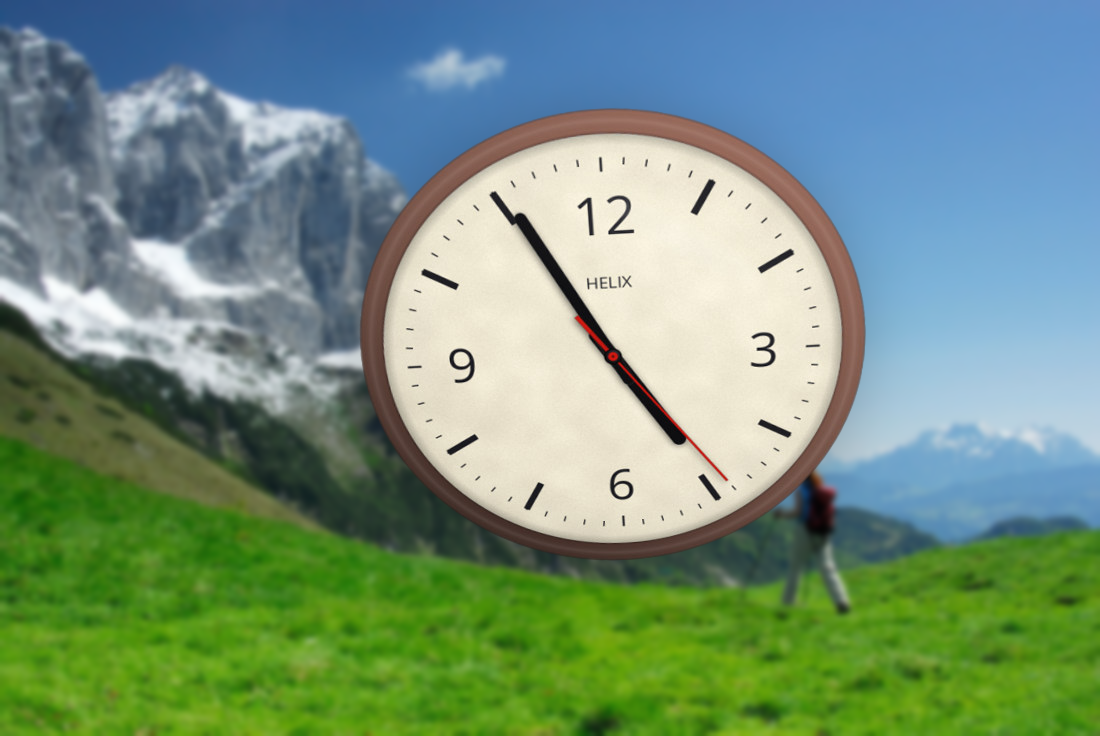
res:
h=4 m=55 s=24
